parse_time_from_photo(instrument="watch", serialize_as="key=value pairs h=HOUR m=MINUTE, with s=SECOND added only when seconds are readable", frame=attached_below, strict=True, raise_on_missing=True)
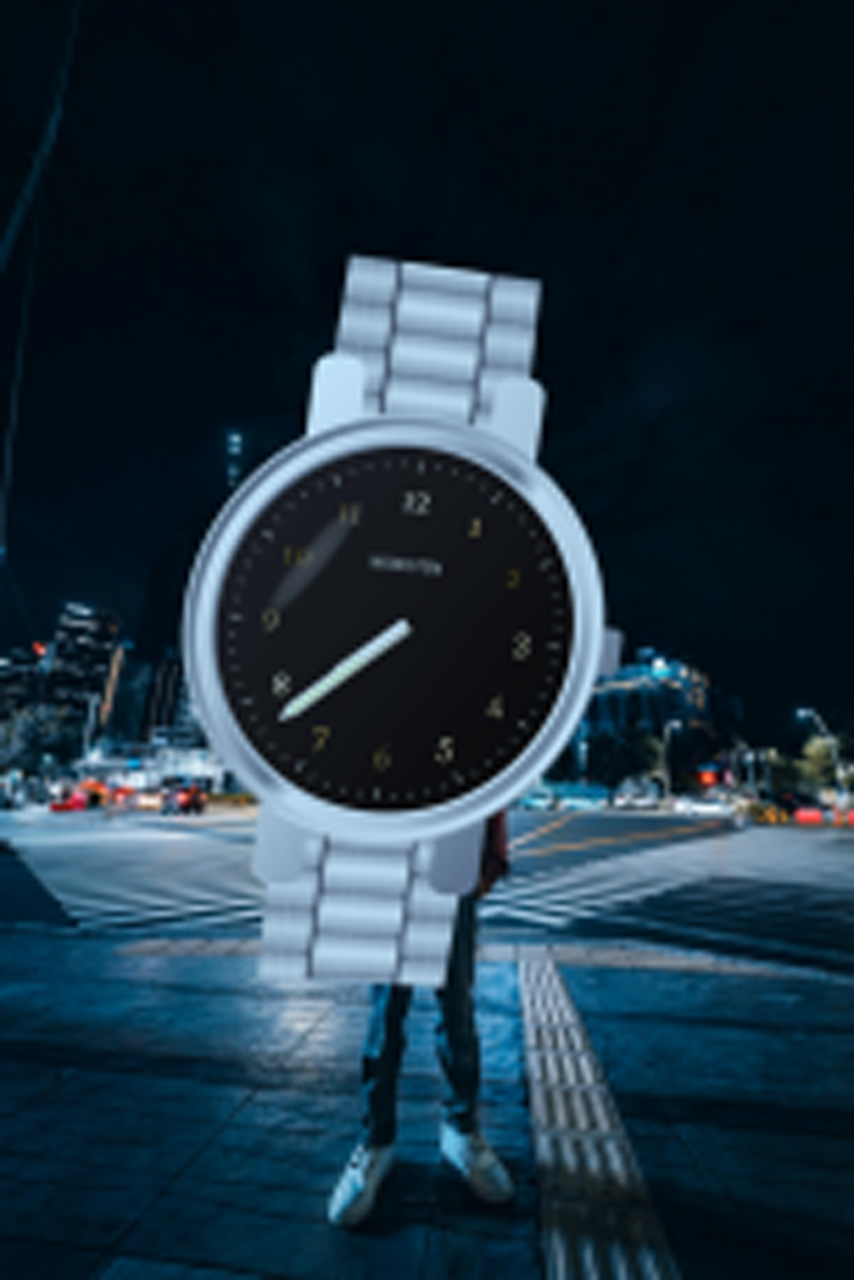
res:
h=7 m=38
